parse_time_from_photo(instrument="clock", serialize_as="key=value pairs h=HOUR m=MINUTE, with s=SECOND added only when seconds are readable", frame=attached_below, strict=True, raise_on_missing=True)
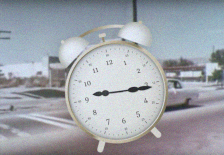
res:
h=9 m=16
